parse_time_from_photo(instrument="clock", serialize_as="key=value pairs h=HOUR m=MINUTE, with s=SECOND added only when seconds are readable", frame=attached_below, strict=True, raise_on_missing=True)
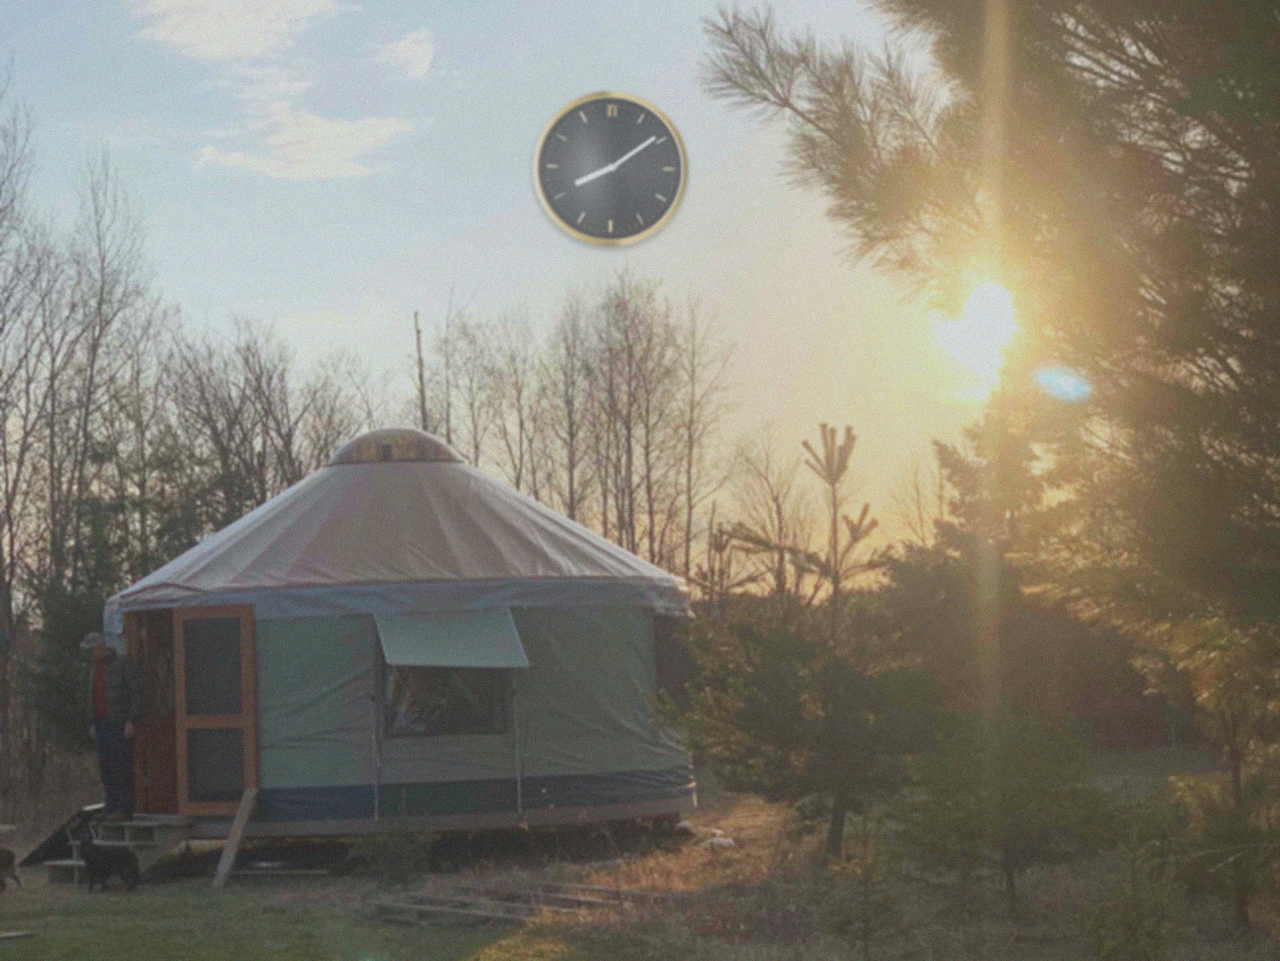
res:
h=8 m=9
